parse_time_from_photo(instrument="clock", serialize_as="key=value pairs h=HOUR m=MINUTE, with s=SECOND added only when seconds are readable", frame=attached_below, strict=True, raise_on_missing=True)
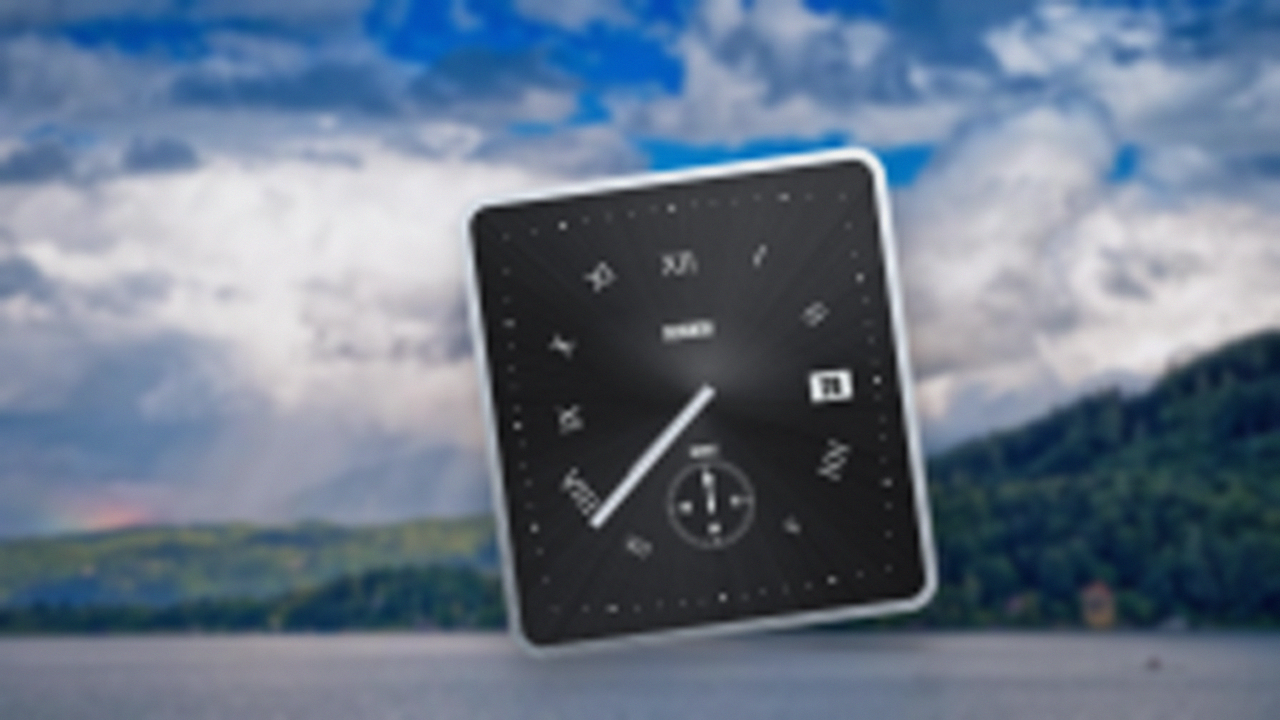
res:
h=7 m=38
